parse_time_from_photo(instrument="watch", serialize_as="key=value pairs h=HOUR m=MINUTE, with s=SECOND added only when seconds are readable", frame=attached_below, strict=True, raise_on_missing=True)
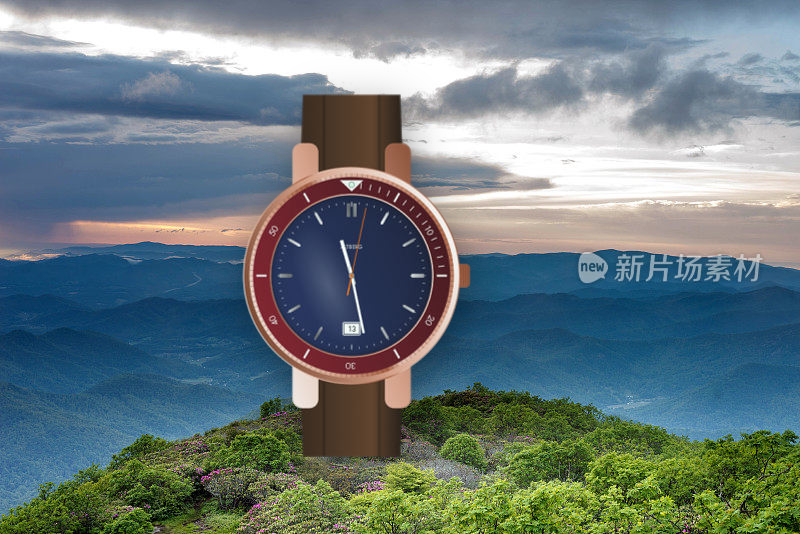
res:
h=11 m=28 s=2
